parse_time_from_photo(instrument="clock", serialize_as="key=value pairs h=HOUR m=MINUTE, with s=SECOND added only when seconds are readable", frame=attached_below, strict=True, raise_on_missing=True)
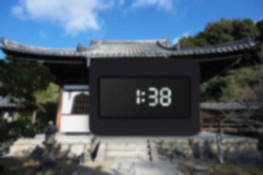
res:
h=1 m=38
